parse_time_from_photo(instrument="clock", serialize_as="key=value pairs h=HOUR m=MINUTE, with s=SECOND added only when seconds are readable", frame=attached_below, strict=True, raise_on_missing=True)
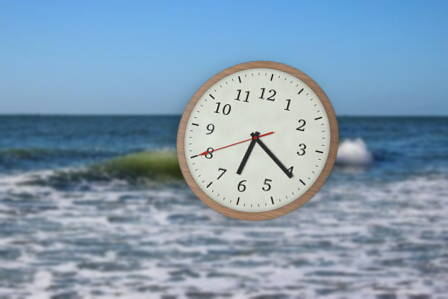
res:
h=6 m=20 s=40
